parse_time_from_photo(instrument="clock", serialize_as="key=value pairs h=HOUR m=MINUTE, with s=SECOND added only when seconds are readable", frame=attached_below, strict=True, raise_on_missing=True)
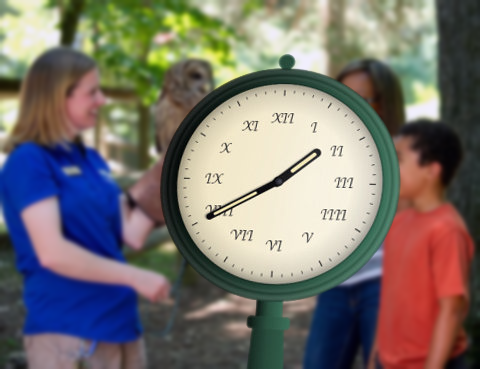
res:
h=1 m=40
